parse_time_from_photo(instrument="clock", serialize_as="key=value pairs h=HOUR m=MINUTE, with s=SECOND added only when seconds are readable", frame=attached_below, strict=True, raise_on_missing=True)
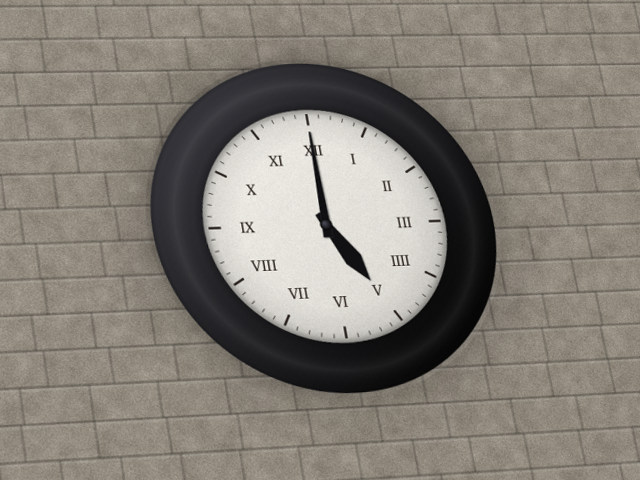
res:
h=5 m=0
